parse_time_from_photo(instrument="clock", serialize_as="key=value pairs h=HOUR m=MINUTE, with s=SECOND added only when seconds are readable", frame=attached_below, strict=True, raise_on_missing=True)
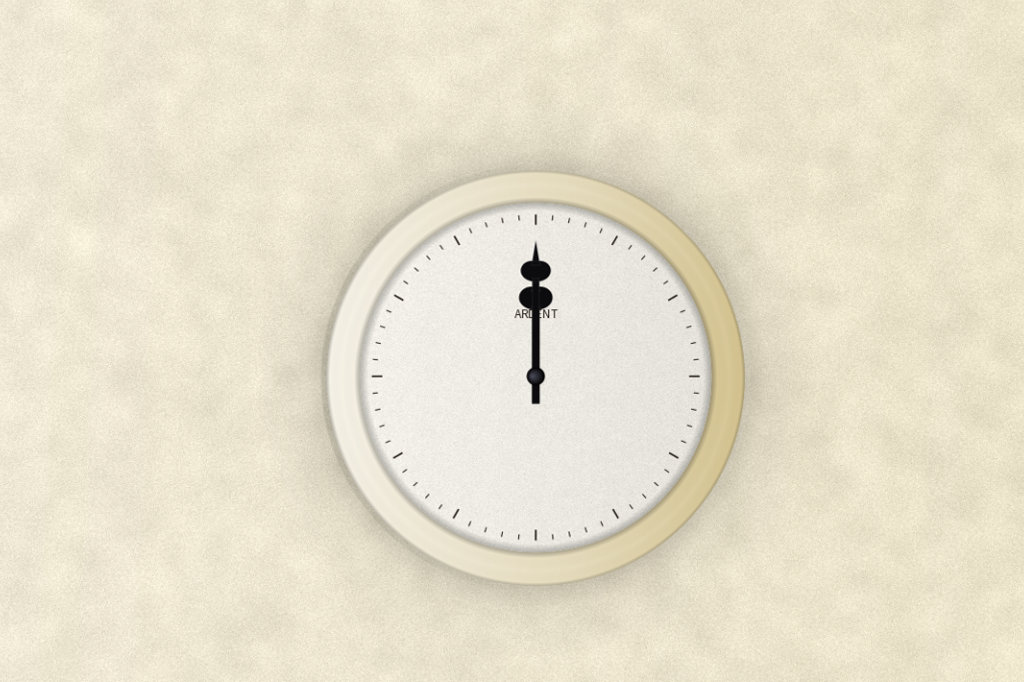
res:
h=12 m=0
